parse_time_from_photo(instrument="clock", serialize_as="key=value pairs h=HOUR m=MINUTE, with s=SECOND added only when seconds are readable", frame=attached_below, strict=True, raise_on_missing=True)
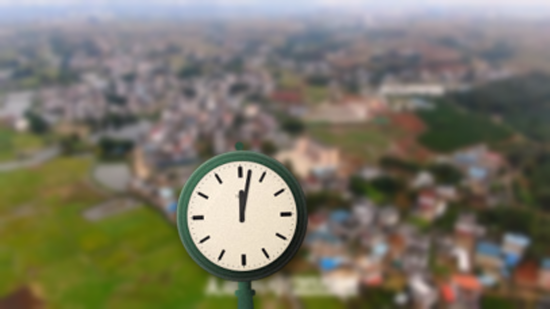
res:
h=12 m=2
